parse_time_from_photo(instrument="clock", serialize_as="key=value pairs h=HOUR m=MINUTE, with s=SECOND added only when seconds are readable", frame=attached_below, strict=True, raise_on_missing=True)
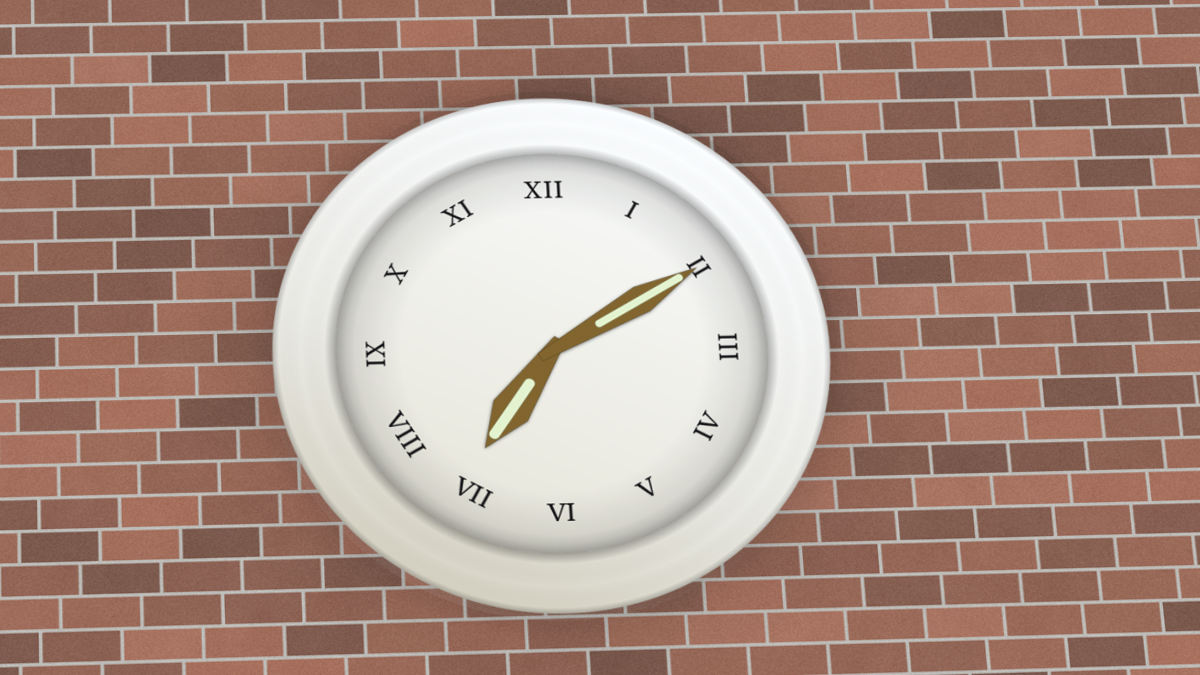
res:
h=7 m=10
